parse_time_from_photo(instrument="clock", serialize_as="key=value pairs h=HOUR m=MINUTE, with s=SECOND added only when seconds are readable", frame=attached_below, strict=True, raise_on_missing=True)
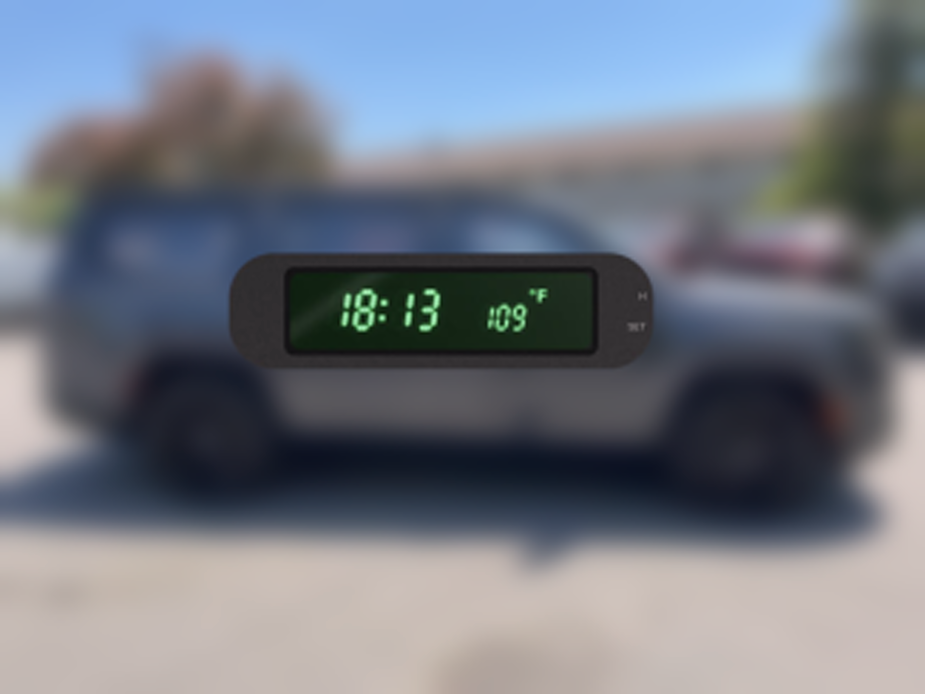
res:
h=18 m=13
